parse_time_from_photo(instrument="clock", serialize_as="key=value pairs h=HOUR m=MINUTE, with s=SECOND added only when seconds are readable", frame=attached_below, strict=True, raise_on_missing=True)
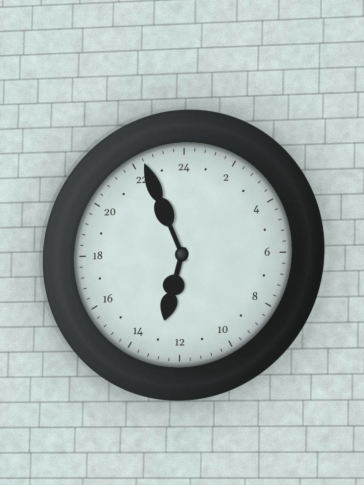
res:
h=12 m=56
